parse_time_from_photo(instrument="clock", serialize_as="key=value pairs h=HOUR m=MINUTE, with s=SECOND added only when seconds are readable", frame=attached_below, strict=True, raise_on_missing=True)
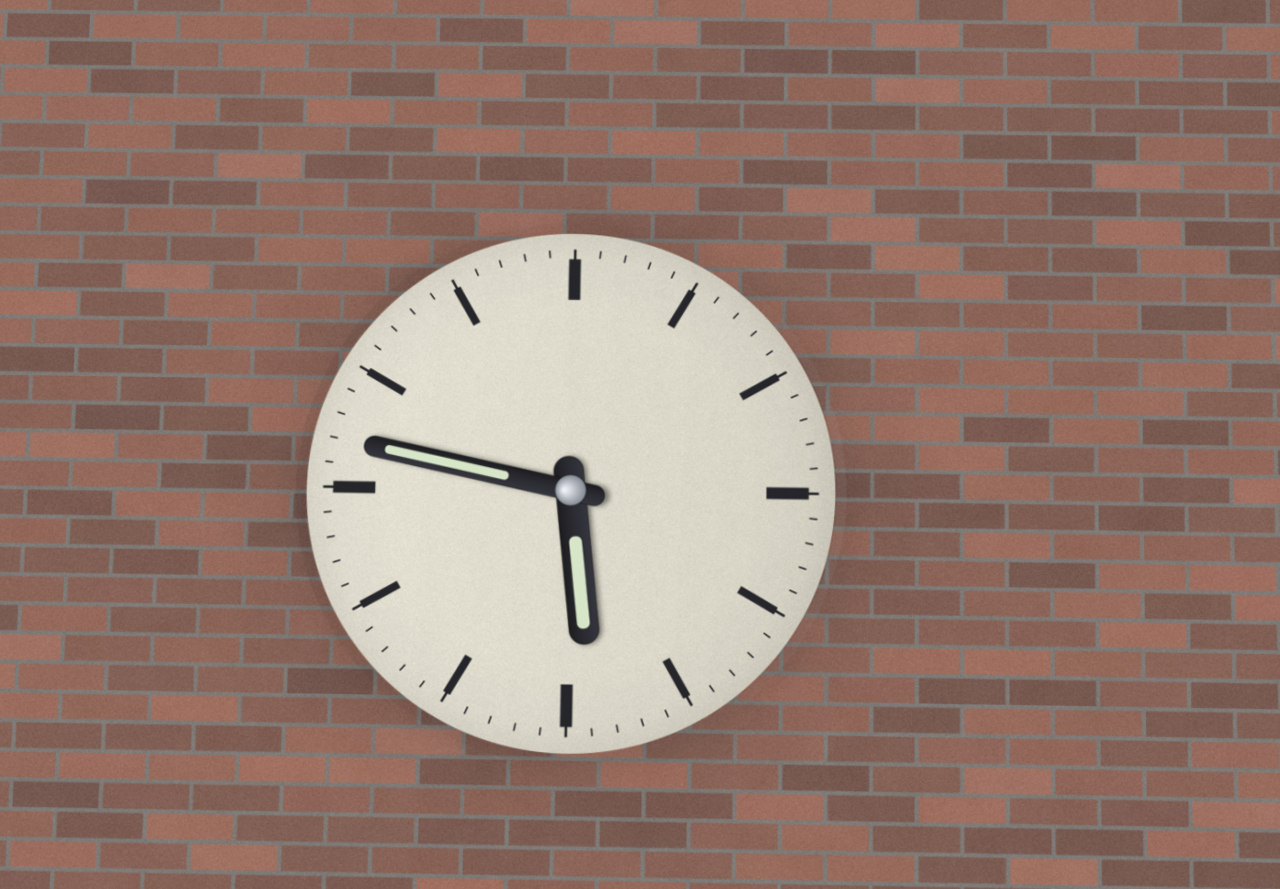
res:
h=5 m=47
